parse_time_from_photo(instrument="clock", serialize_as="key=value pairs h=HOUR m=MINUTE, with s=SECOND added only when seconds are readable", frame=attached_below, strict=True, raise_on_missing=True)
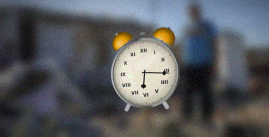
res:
h=6 m=16
